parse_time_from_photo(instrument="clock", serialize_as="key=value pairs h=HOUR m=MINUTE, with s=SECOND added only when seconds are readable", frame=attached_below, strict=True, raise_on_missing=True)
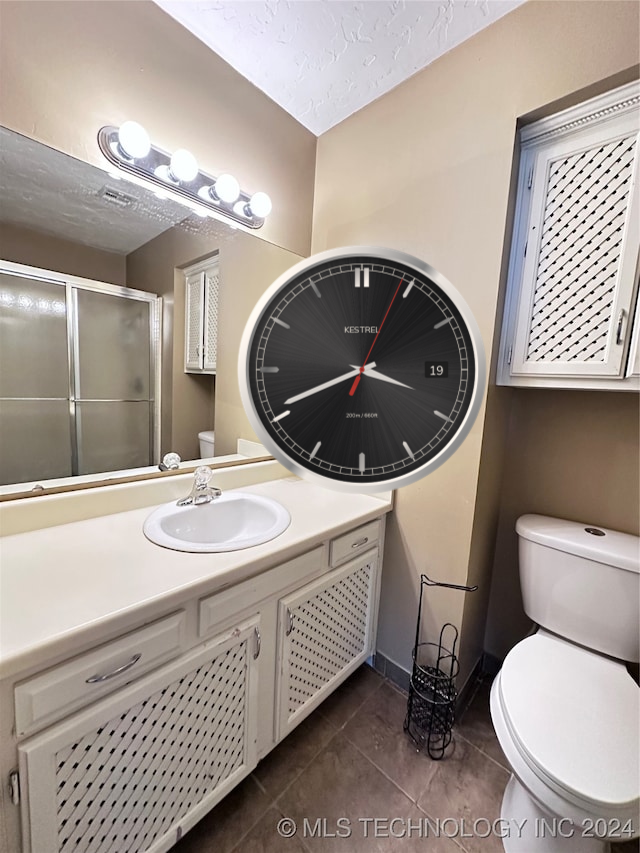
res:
h=3 m=41 s=4
